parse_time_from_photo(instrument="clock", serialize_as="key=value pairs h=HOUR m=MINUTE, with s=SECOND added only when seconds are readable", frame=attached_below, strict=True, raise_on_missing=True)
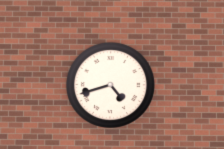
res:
h=4 m=42
